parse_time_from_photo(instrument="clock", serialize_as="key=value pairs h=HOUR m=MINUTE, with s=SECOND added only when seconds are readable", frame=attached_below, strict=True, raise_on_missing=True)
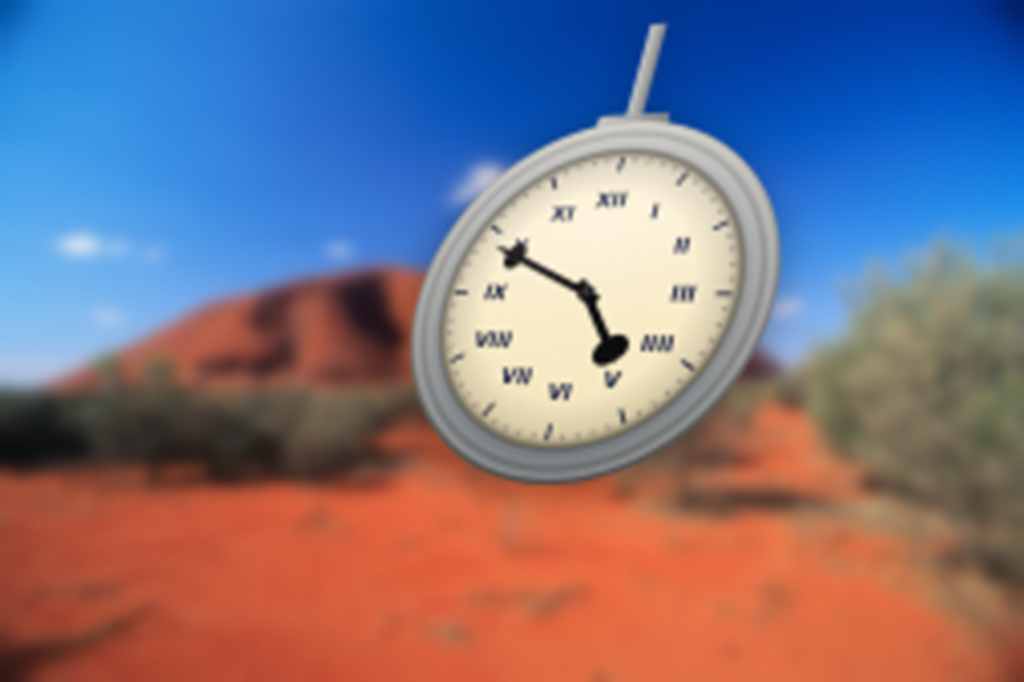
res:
h=4 m=49
